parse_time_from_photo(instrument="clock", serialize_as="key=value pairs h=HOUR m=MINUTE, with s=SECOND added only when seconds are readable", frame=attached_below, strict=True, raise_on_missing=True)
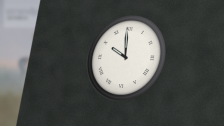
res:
h=9 m=59
